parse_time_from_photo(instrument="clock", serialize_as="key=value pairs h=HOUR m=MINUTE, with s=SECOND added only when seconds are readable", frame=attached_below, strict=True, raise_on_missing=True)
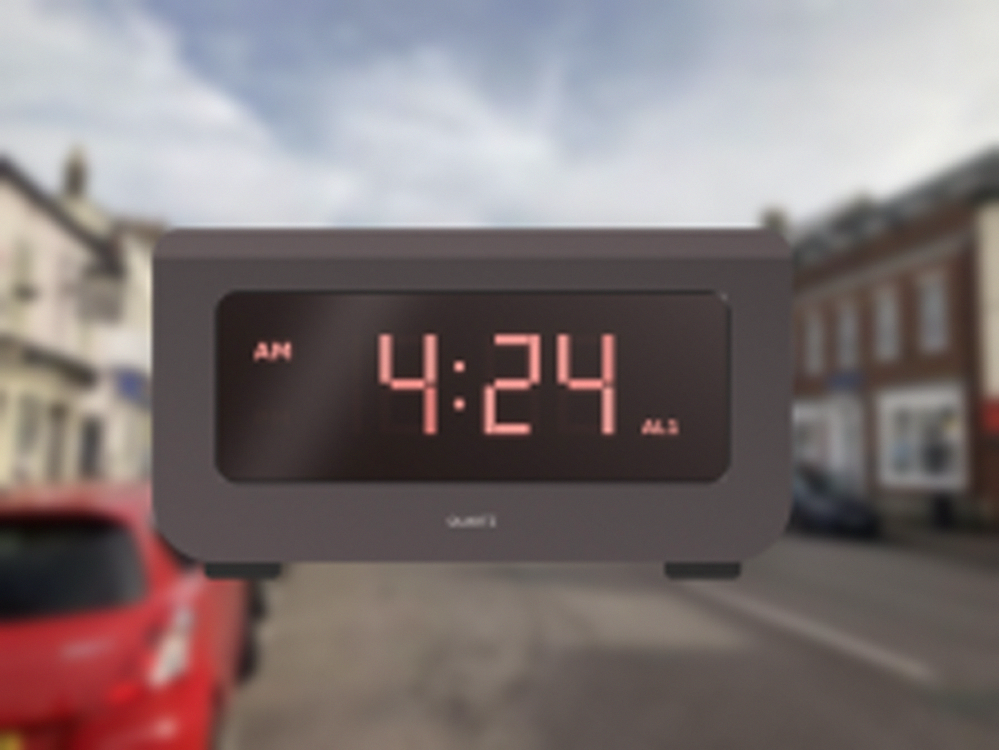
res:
h=4 m=24
